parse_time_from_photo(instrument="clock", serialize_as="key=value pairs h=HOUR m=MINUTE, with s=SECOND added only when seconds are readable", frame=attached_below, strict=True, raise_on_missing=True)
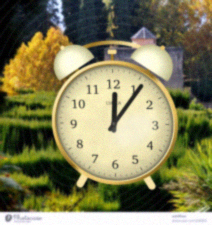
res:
h=12 m=6
